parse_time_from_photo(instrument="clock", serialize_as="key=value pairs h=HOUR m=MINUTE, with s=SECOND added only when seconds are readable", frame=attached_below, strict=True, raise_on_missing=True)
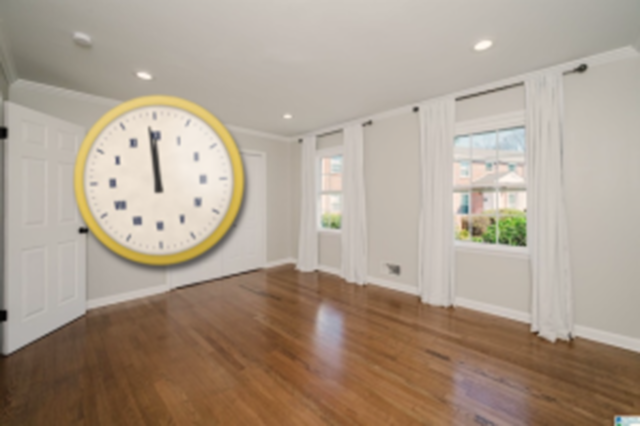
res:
h=11 m=59
